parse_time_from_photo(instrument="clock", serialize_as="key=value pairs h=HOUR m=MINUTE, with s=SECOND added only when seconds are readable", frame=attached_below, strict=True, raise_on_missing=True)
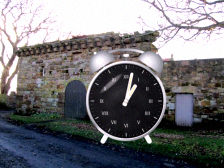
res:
h=1 m=2
